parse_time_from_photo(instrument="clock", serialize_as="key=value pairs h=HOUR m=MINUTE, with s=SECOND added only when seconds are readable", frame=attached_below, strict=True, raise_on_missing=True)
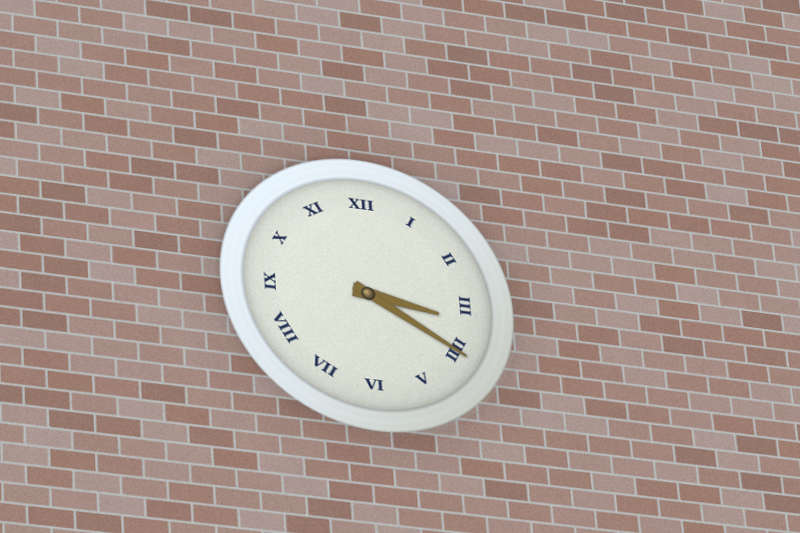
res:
h=3 m=20
